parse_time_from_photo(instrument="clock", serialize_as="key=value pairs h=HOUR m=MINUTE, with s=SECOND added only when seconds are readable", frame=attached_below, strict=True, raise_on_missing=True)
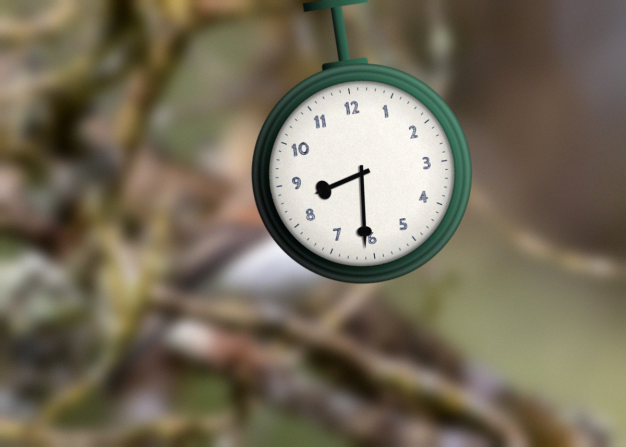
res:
h=8 m=31
